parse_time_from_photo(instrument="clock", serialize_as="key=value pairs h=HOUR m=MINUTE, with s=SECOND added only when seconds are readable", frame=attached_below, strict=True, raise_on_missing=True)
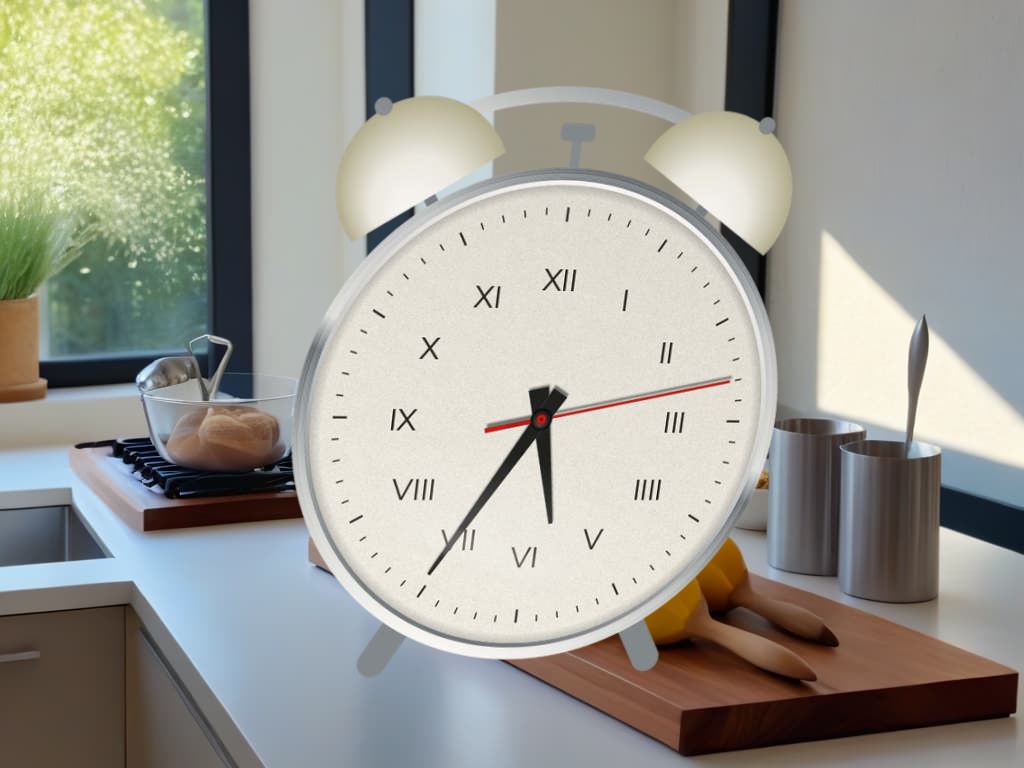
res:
h=5 m=35 s=13
